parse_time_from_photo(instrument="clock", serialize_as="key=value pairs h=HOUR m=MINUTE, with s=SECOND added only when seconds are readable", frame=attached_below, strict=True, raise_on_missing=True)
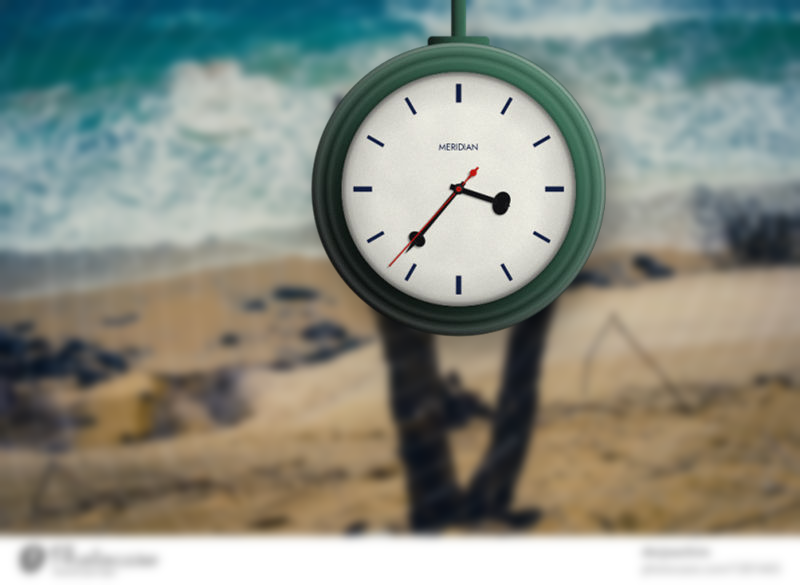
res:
h=3 m=36 s=37
